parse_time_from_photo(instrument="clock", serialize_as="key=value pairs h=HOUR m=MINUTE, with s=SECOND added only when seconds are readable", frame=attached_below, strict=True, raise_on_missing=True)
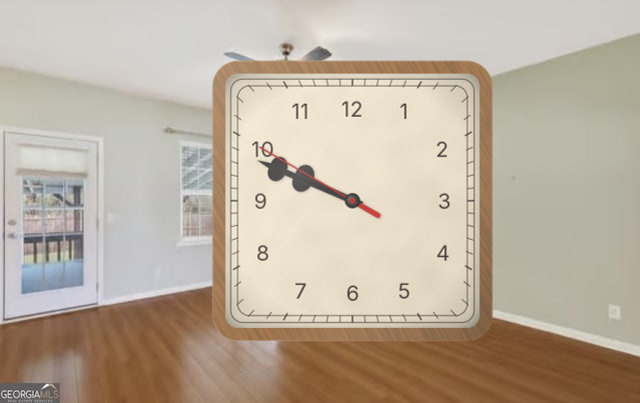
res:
h=9 m=48 s=50
